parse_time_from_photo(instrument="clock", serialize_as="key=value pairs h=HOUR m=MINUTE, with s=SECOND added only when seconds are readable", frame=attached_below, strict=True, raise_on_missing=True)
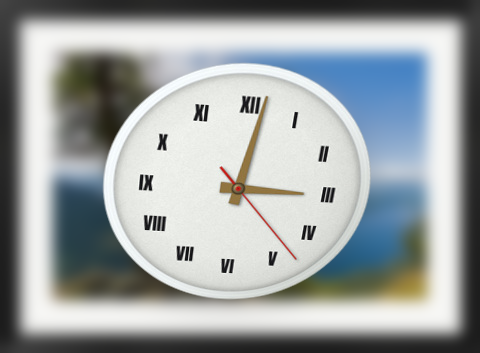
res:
h=3 m=1 s=23
